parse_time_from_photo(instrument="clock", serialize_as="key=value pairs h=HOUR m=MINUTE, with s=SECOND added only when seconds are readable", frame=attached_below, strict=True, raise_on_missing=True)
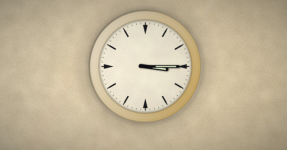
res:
h=3 m=15
